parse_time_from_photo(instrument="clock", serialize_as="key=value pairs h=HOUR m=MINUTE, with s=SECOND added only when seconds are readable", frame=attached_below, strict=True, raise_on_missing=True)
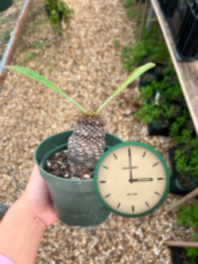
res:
h=3 m=0
